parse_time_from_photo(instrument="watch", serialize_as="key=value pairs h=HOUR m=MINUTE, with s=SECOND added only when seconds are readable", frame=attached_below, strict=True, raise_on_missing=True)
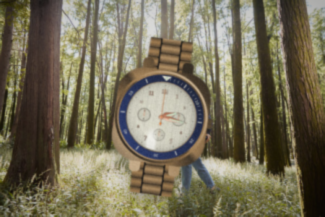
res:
h=2 m=16
